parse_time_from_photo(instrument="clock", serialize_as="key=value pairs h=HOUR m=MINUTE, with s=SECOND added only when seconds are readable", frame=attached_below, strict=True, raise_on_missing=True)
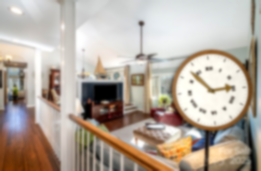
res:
h=2 m=53
